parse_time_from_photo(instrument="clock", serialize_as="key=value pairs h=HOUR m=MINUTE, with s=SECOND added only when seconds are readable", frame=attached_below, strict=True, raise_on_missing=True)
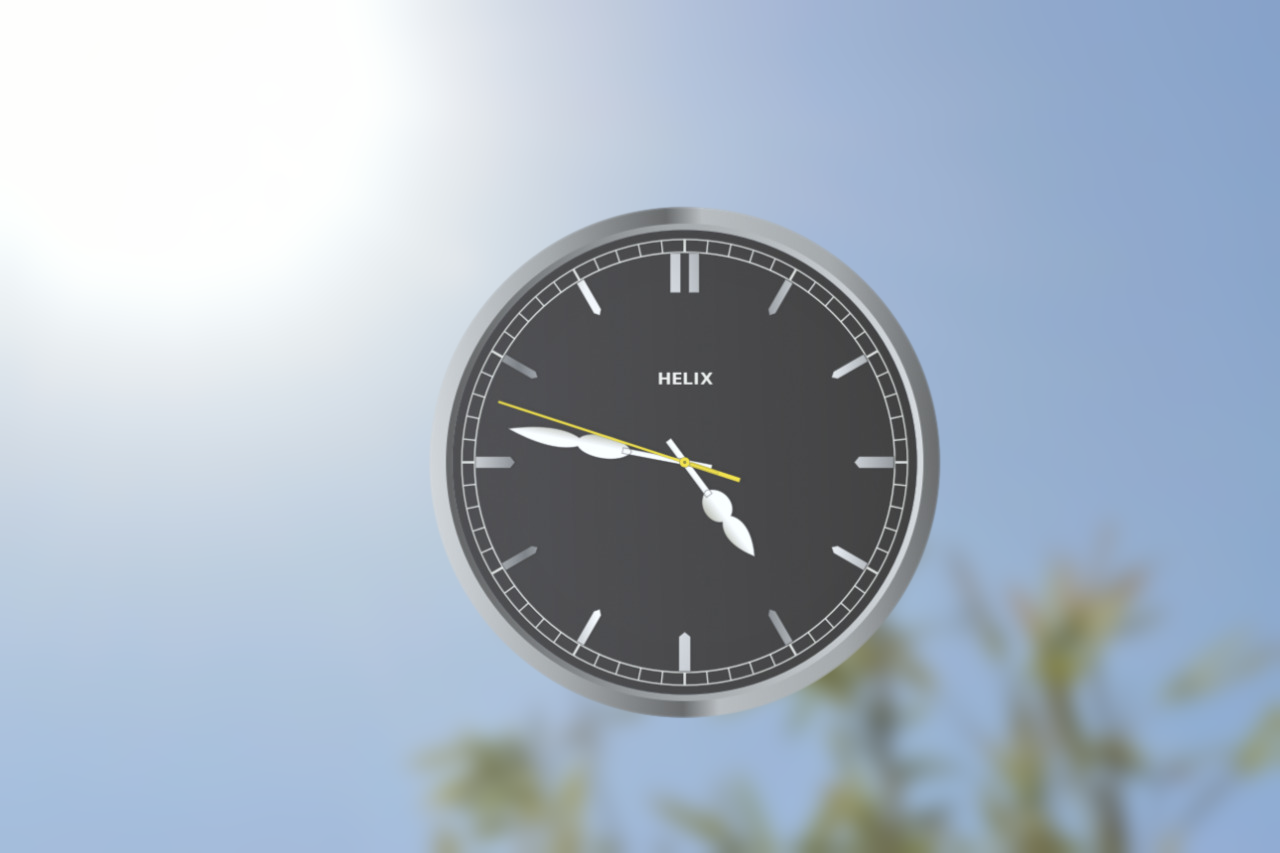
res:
h=4 m=46 s=48
